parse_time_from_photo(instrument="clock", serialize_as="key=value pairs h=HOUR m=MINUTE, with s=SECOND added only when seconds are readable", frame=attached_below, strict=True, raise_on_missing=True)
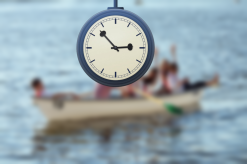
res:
h=2 m=53
